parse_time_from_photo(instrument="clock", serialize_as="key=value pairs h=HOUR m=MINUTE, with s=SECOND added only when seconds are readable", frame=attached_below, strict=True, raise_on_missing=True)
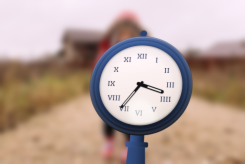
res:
h=3 m=36
